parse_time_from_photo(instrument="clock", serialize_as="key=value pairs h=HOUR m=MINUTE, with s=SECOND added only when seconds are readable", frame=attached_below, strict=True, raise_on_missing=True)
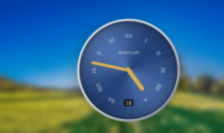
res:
h=4 m=47
